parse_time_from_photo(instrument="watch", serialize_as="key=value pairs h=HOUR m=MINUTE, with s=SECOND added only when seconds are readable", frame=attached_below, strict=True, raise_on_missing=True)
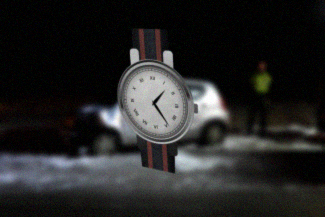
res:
h=1 m=24
